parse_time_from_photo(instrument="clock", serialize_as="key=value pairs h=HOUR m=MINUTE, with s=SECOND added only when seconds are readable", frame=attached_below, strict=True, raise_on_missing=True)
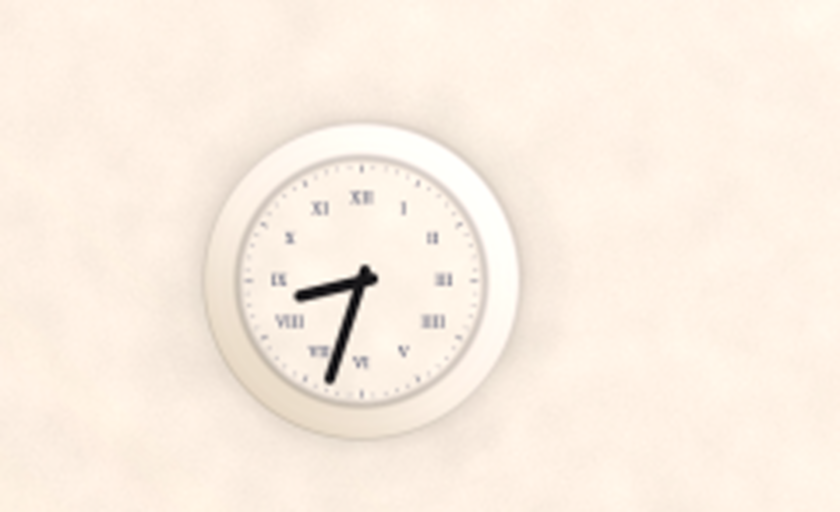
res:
h=8 m=33
